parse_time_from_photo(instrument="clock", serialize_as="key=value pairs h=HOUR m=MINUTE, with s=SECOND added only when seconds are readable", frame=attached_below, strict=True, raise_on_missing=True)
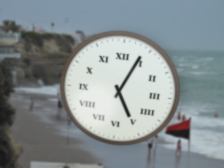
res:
h=5 m=4
